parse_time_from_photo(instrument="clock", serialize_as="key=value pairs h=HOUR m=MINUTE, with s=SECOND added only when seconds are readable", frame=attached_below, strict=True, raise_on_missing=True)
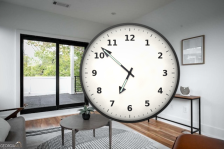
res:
h=6 m=52
